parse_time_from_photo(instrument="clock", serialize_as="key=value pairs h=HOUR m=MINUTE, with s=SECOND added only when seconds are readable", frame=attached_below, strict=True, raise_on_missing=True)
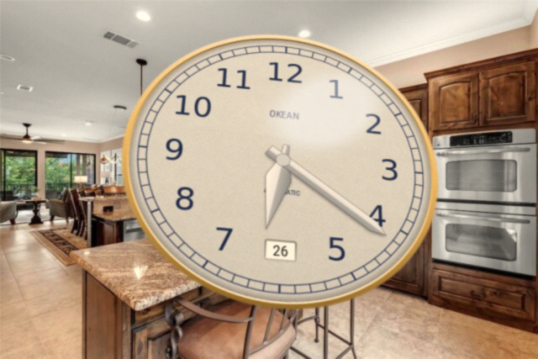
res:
h=6 m=21
